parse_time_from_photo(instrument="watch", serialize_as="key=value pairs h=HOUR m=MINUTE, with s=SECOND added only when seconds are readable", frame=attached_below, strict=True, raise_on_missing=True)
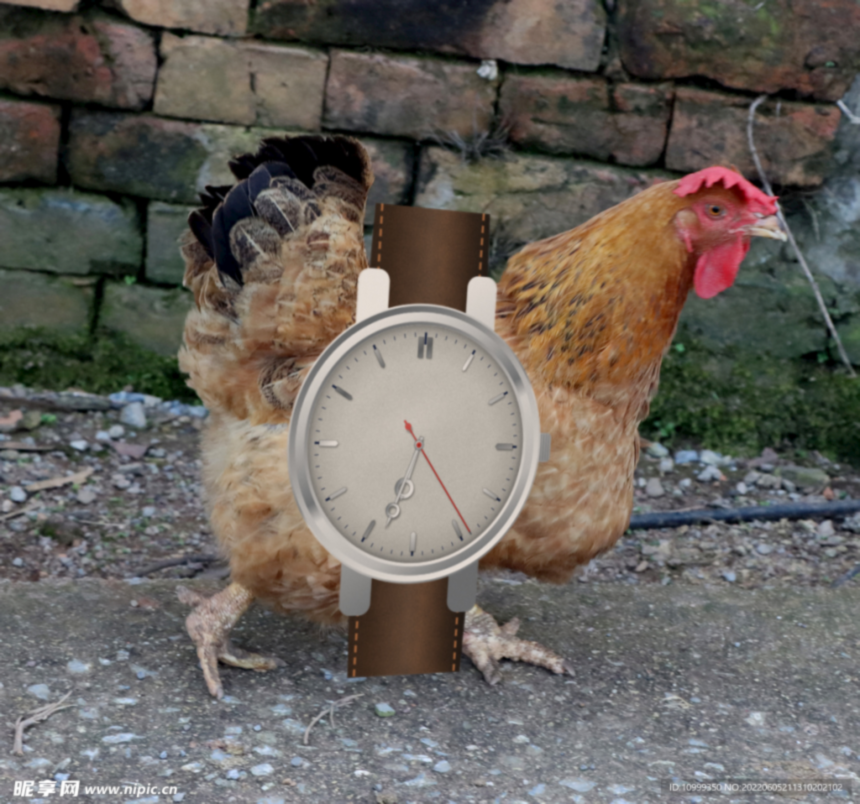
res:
h=6 m=33 s=24
